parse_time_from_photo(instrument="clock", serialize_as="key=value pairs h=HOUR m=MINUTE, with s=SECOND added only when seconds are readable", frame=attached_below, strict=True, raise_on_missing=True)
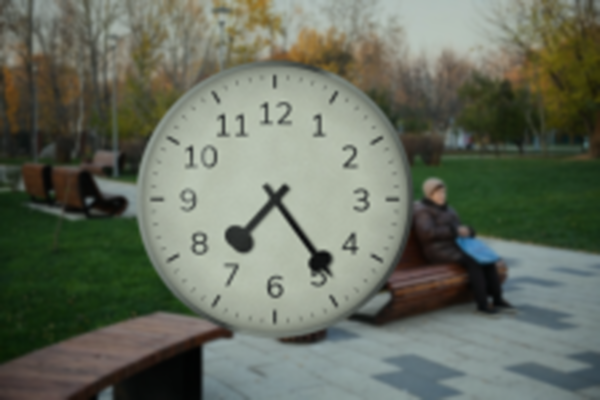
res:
h=7 m=24
